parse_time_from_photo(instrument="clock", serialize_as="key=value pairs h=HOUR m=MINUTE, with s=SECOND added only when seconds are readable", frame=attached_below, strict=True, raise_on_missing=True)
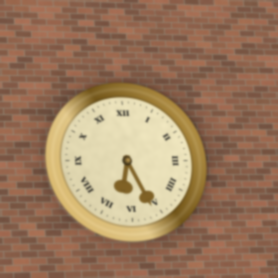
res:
h=6 m=26
